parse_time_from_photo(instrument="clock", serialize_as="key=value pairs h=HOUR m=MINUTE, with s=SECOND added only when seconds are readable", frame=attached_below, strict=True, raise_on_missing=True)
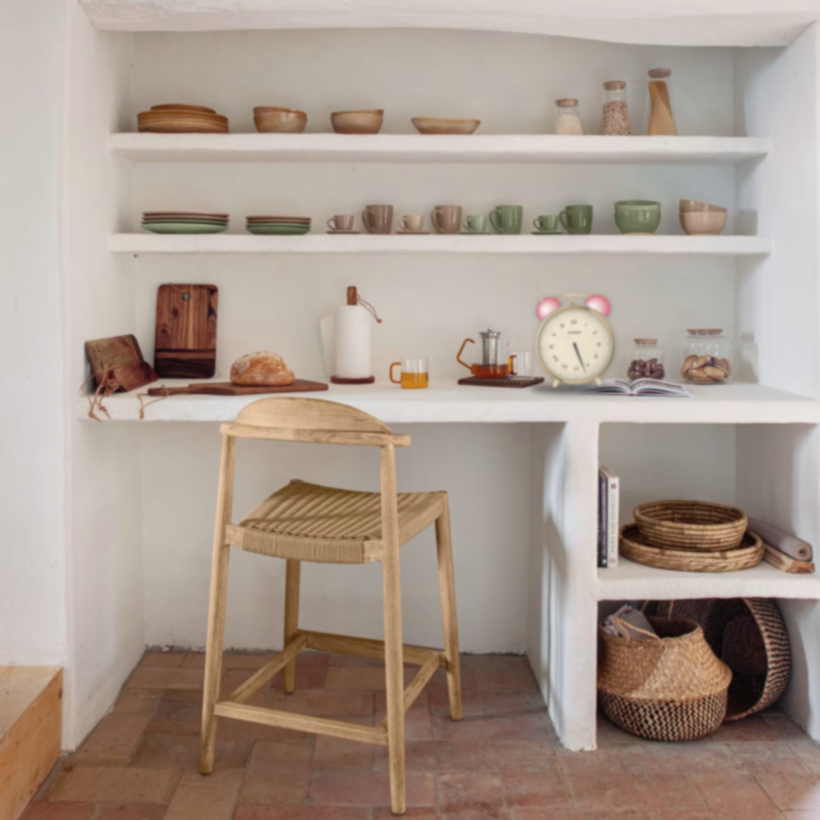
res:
h=5 m=27
